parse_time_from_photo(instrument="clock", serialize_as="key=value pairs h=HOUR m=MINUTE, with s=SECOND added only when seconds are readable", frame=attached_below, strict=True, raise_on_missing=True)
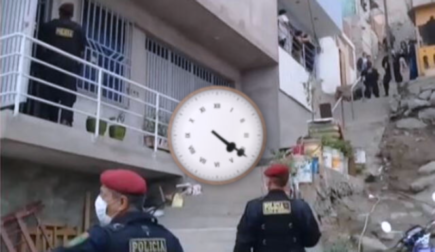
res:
h=4 m=21
